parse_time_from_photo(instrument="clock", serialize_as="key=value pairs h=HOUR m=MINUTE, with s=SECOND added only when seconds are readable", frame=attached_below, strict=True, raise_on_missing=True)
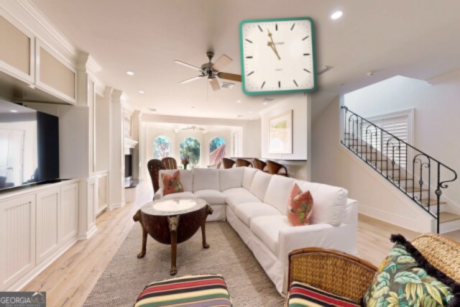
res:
h=10 m=57
